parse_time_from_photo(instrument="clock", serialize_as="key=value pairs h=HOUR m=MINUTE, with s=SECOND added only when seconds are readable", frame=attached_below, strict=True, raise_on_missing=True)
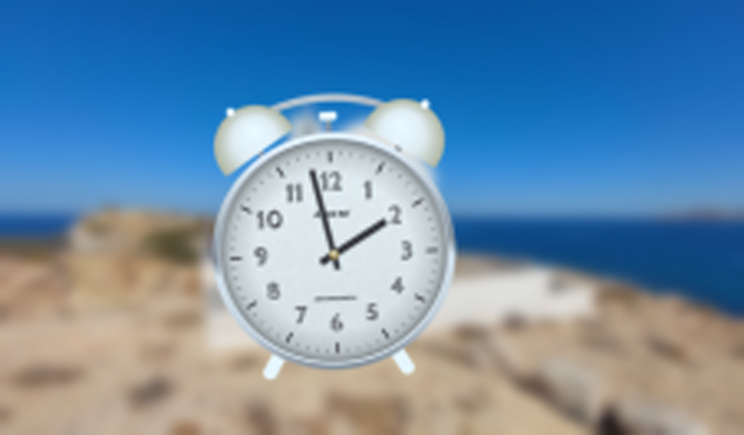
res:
h=1 m=58
